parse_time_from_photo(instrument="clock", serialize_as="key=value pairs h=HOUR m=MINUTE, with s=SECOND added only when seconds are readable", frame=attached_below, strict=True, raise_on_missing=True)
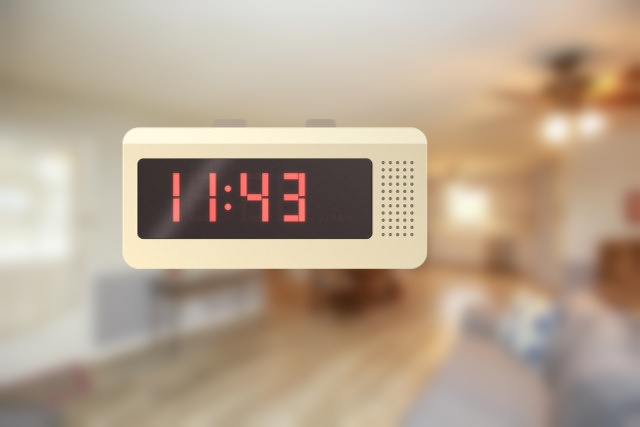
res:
h=11 m=43
